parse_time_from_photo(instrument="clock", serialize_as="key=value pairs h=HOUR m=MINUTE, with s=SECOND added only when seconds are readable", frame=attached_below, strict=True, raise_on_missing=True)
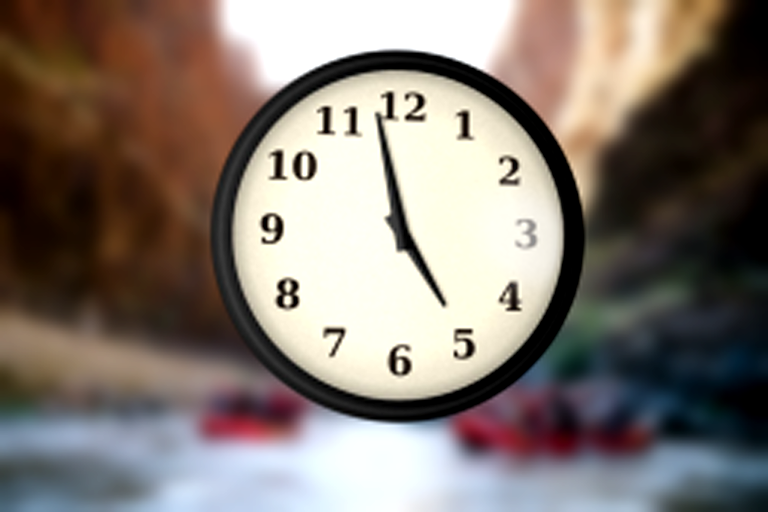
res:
h=4 m=58
